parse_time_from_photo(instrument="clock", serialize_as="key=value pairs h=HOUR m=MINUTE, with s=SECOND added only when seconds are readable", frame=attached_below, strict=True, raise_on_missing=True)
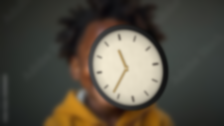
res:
h=11 m=37
